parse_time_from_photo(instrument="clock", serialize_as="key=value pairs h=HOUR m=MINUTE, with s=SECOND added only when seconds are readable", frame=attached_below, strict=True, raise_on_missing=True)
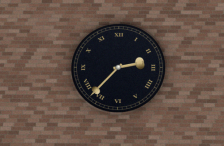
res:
h=2 m=37
